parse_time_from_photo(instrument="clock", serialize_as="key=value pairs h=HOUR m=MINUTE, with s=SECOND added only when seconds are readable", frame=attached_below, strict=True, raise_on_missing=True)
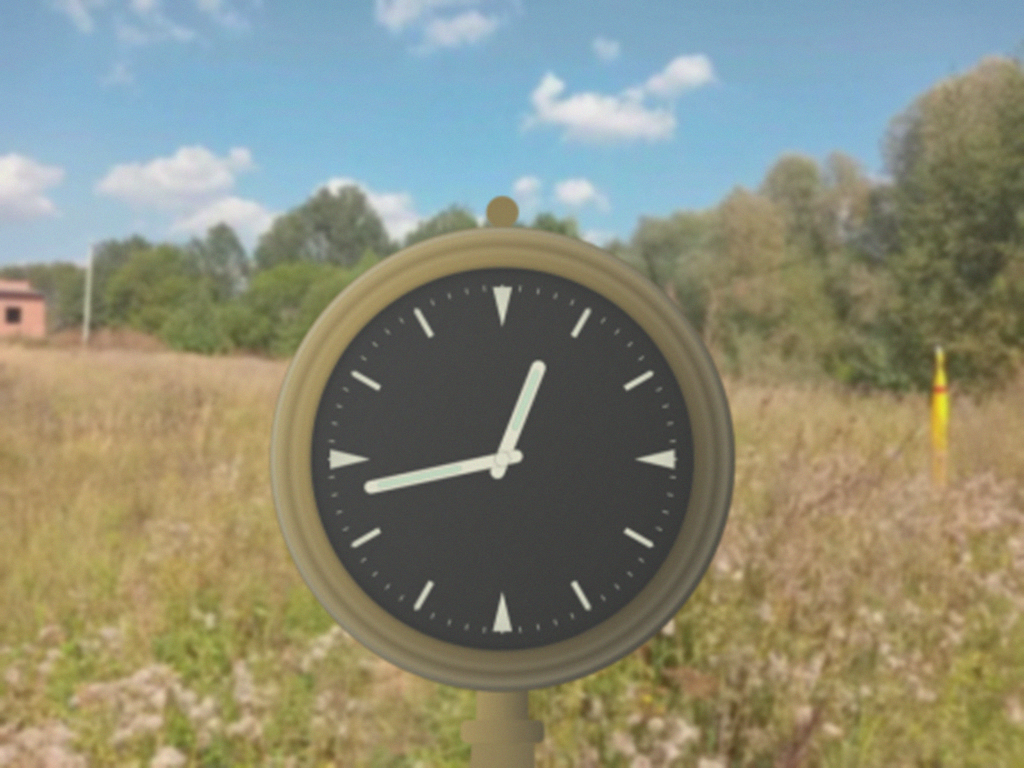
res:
h=12 m=43
